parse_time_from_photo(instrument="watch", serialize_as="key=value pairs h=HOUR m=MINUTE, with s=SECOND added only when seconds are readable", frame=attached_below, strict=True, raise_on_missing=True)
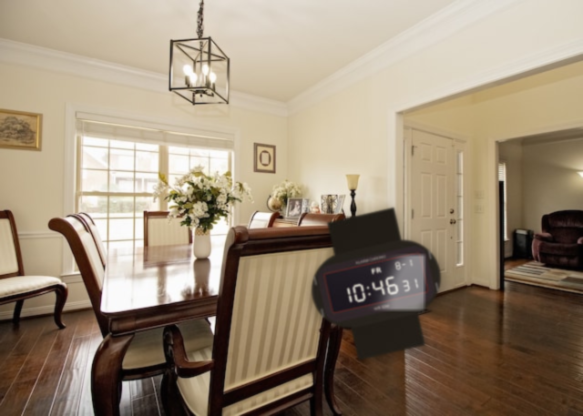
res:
h=10 m=46 s=31
